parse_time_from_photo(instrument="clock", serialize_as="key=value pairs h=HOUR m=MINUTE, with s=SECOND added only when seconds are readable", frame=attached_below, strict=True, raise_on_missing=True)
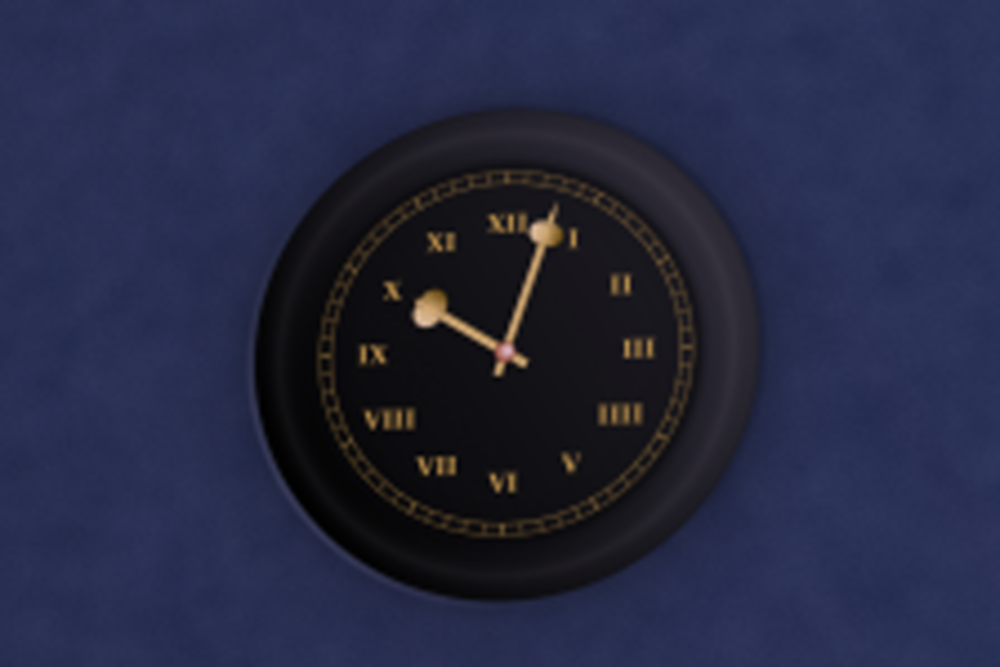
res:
h=10 m=3
